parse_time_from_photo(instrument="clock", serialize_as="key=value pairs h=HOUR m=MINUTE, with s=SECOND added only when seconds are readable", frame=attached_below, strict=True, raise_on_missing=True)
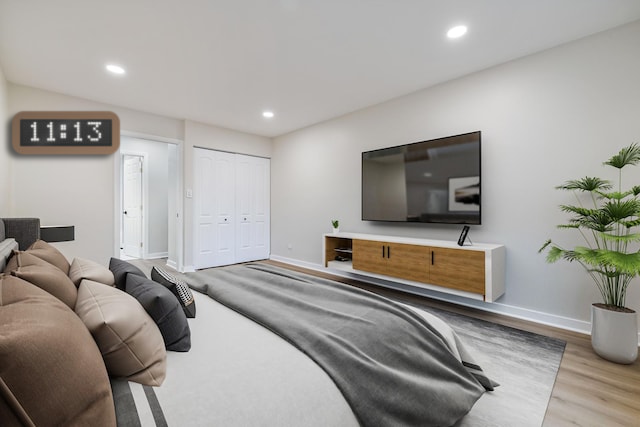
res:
h=11 m=13
